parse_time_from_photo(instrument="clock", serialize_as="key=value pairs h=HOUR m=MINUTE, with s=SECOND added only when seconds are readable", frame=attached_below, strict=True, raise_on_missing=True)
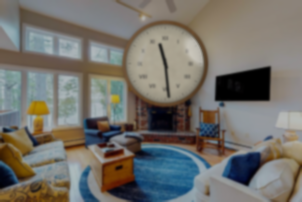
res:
h=11 m=29
